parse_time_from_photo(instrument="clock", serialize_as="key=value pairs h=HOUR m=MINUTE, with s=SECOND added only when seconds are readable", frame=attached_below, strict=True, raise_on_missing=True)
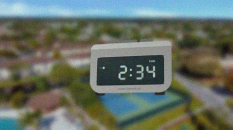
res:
h=2 m=34
